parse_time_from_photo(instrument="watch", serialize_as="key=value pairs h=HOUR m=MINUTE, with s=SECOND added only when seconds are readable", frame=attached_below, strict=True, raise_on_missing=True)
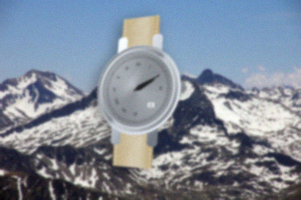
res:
h=2 m=10
